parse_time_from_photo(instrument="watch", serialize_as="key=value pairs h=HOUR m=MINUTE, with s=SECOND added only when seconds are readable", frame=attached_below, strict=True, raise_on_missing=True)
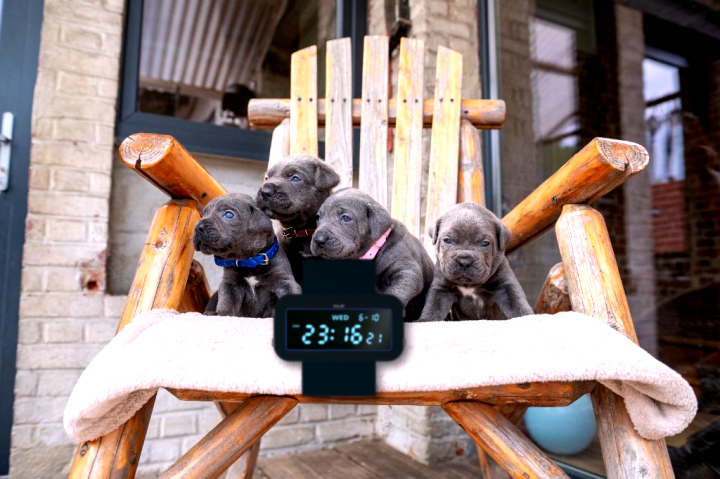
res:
h=23 m=16 s=21
